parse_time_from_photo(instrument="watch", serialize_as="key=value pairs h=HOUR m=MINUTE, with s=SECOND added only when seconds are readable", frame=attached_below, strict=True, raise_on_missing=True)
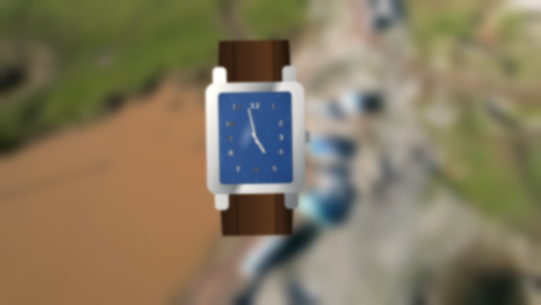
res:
h=4 m=58
